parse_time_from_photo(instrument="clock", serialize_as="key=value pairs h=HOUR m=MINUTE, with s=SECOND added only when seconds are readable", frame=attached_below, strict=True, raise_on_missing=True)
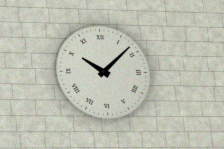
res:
h=10 m=8
